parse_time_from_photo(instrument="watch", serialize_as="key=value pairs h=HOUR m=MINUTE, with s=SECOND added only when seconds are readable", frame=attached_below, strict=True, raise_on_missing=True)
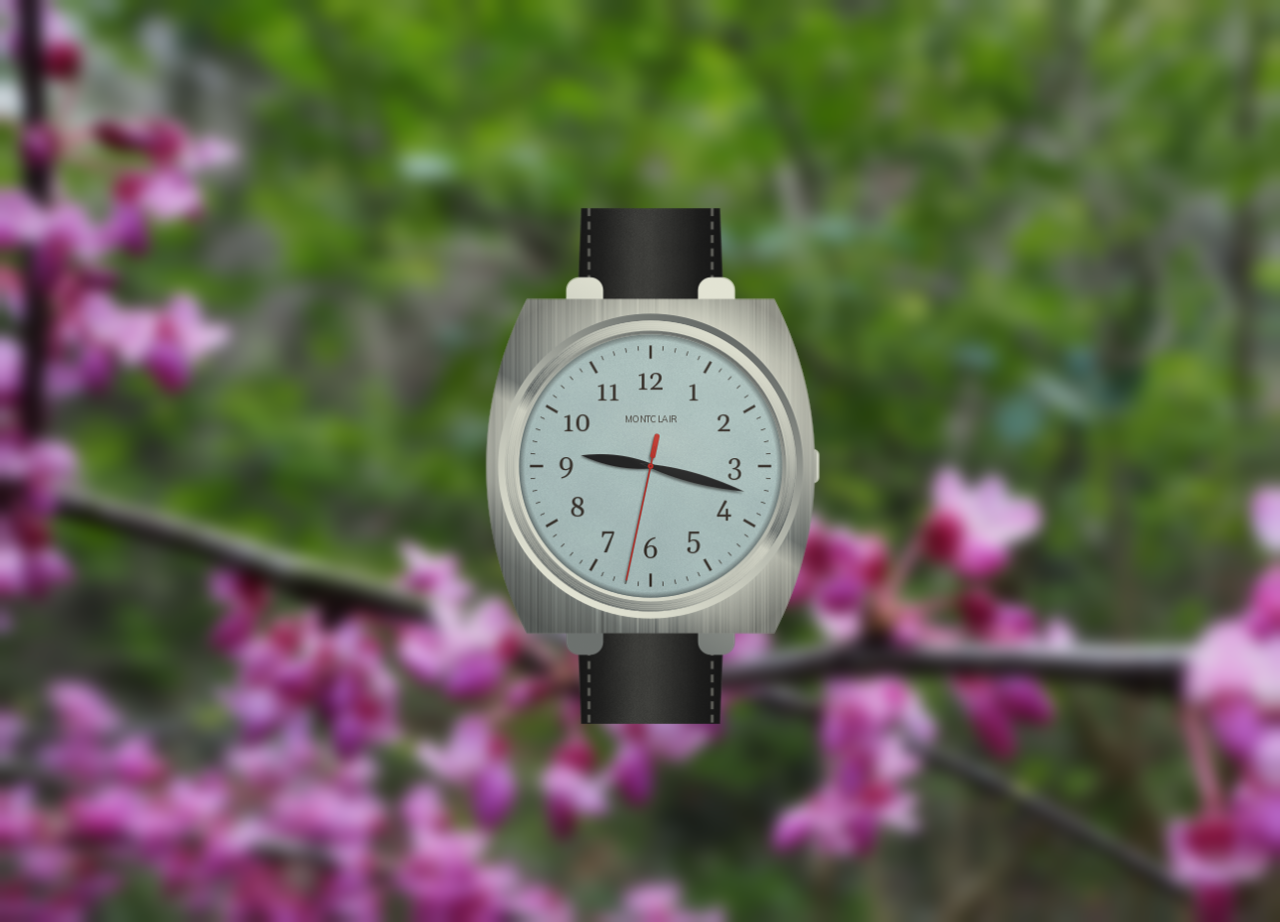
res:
h=9 m=17 s=32
